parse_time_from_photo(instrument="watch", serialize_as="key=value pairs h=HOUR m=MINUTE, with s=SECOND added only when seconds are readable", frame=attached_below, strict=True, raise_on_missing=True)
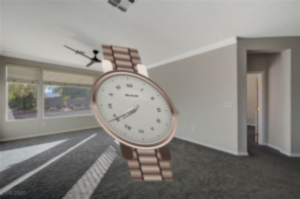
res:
h=7 m=40
